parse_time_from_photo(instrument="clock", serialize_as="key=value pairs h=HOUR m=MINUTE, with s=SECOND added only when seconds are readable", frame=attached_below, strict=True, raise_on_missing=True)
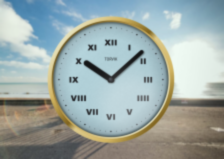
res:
h=10 m=8
